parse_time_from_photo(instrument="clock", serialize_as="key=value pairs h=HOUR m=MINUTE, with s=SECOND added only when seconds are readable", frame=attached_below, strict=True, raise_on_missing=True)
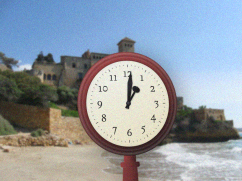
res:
h=1 m=1
